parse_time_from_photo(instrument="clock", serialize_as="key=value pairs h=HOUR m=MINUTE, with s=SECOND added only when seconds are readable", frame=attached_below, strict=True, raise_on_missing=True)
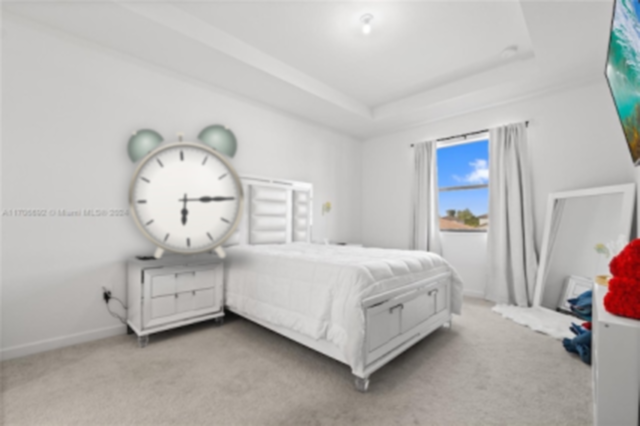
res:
h=6 m=15
